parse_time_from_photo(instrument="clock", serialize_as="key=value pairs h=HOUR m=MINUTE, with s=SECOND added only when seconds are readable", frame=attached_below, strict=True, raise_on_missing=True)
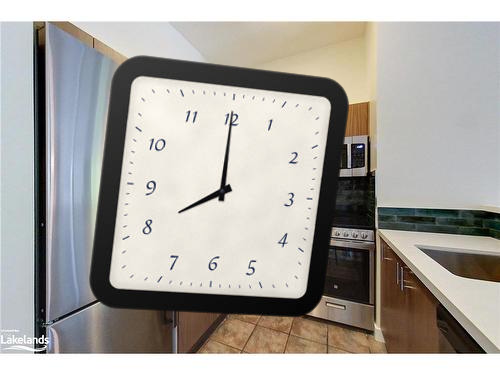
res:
h=8 m=0
